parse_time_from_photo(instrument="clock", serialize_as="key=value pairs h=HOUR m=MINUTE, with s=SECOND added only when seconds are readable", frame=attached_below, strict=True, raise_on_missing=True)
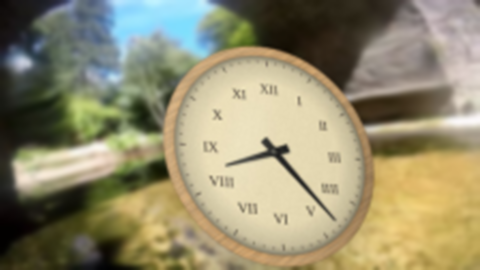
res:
h=8 m=23
